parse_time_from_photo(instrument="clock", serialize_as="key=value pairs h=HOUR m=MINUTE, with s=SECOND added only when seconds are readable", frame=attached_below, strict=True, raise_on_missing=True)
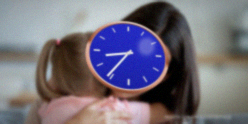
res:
h=8 m=36
